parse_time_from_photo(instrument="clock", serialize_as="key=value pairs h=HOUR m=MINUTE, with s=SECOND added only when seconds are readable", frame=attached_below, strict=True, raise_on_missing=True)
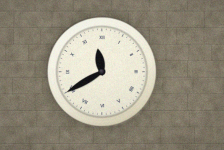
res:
h=11 m=40
